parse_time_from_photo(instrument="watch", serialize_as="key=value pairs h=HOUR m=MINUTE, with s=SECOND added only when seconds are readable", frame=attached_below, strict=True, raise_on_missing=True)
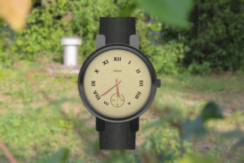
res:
h=5 m=39
